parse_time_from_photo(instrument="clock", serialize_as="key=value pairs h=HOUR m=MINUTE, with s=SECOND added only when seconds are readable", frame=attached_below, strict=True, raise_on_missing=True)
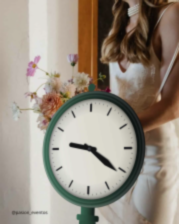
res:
h=9 m=21
